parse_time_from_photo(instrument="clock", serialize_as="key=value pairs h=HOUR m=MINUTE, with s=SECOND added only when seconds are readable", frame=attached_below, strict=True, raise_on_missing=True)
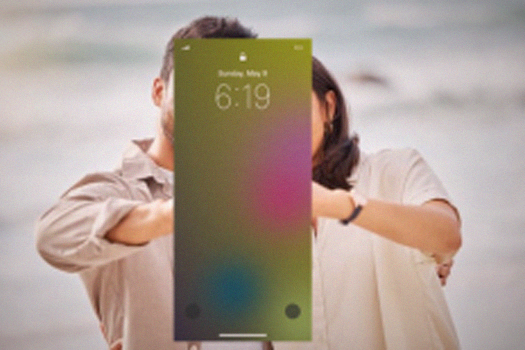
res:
h=6 m=19
